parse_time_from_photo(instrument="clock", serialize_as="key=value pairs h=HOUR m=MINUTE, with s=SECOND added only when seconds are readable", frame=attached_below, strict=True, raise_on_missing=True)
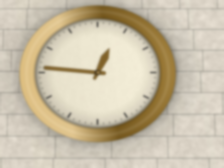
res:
h=12 m=46
